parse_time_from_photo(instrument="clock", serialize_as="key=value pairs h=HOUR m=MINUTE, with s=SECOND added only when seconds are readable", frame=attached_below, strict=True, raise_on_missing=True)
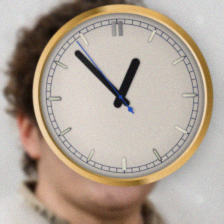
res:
h=12 m=52 s=54
